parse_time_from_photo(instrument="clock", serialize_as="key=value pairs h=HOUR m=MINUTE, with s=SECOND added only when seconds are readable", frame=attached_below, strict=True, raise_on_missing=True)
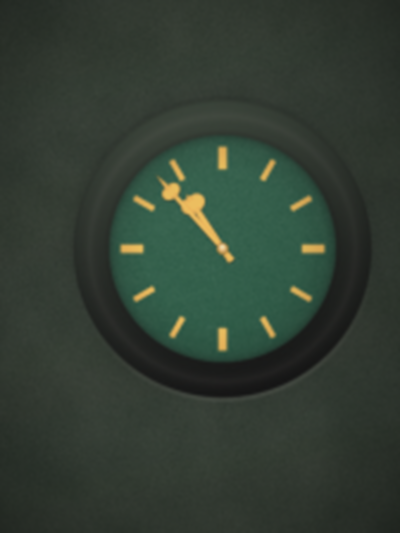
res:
h=10 m=53
